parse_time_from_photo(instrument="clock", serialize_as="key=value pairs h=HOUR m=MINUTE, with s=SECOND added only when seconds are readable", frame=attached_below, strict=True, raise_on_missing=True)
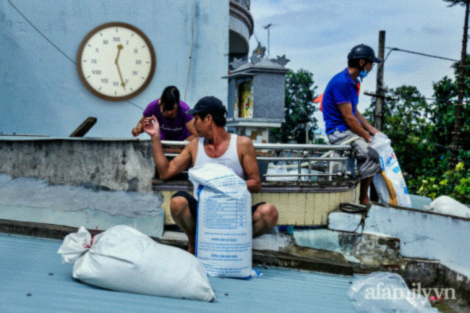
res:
h=12 m=27
